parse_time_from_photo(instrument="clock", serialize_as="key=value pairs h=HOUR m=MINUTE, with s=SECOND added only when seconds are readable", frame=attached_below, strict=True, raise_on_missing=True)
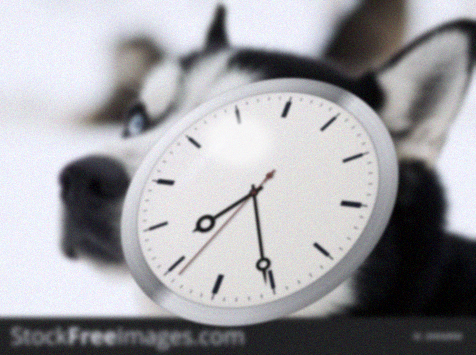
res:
h=7 m=25 s=34
